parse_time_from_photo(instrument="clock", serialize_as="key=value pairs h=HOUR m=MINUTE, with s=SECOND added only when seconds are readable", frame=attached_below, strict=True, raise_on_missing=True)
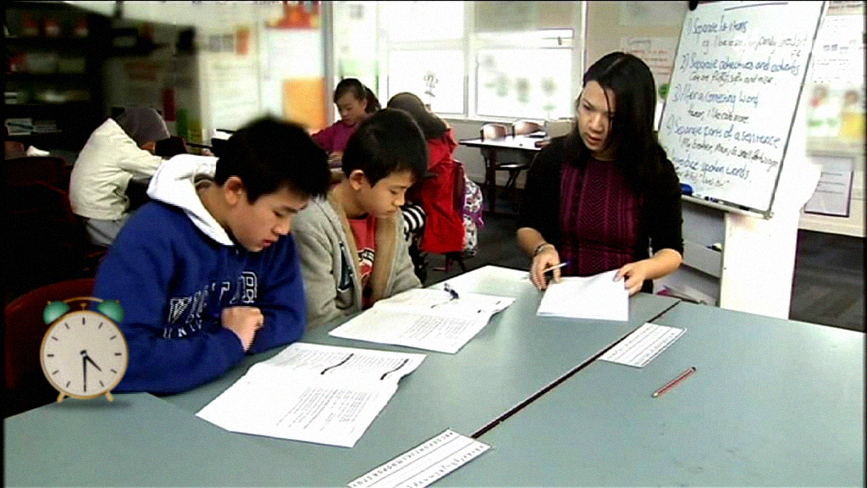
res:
h=4 m=30
